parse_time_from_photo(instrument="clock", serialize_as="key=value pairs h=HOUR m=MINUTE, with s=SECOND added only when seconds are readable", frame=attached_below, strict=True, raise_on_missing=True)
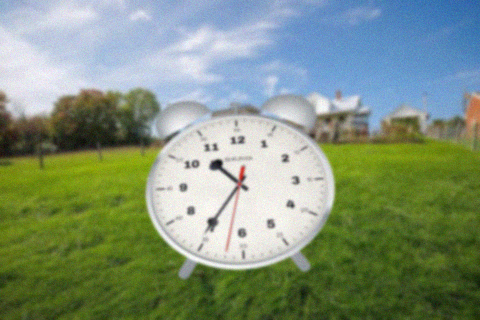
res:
h=10 m=35 s=32
